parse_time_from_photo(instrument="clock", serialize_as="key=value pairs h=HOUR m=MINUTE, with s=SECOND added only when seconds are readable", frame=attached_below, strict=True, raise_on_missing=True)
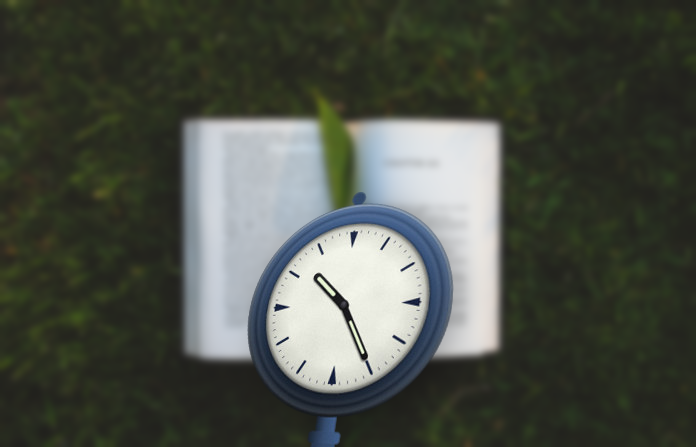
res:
h=10 m=25
